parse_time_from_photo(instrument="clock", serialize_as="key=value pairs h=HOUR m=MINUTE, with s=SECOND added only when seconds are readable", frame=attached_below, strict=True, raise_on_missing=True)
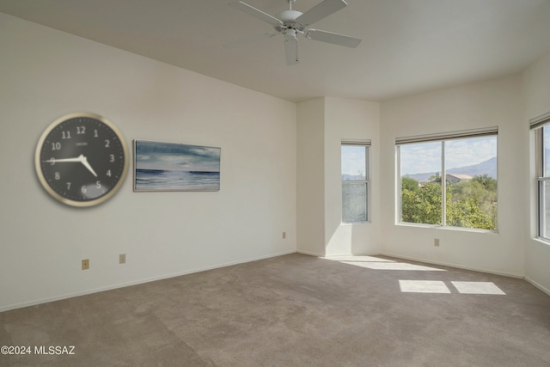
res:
h=4 m=45
